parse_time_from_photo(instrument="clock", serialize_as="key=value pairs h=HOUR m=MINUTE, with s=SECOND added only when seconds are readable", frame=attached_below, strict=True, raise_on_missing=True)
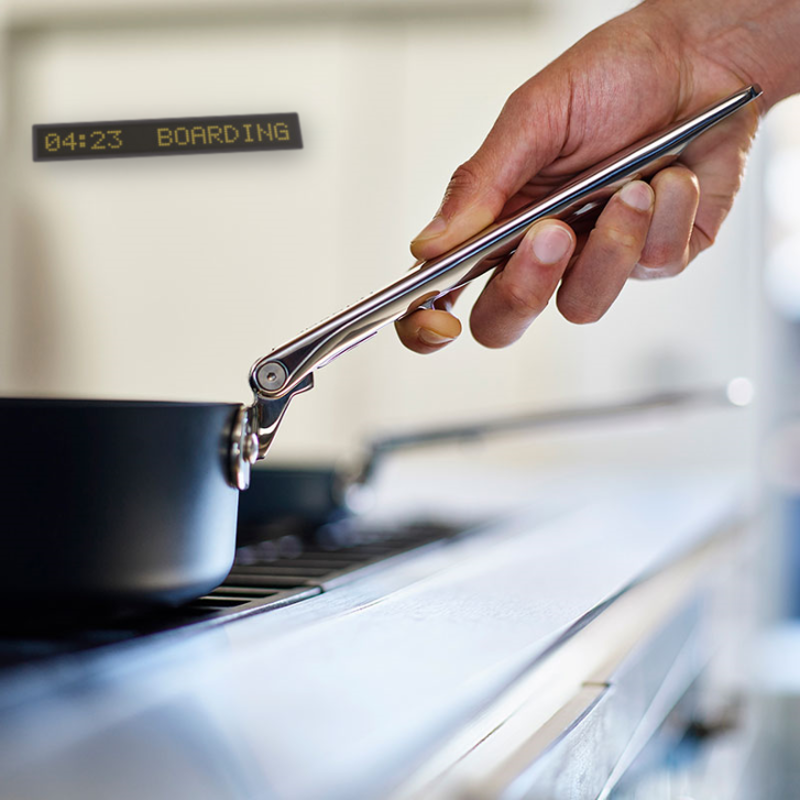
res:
h=4 m=23
